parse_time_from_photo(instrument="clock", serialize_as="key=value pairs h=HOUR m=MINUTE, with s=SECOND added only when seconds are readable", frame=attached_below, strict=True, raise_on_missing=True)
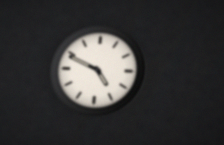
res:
h=4 m=49
